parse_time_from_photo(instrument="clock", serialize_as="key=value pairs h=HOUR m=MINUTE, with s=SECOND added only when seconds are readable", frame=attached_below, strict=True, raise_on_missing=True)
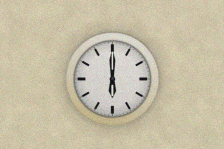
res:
h=6 m=0
